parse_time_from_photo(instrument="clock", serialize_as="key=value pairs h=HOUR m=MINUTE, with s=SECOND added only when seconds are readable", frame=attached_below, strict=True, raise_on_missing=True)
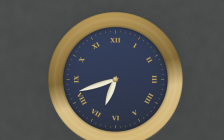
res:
h=6 m=42
